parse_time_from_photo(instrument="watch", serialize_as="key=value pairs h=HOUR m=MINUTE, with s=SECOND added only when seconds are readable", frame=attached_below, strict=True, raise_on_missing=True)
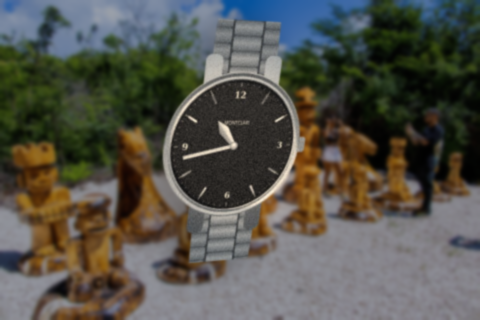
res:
h=10 m=43
